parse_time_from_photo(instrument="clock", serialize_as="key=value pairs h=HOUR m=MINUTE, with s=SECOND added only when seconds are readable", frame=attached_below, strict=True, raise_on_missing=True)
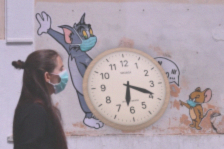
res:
h=6 m=19
